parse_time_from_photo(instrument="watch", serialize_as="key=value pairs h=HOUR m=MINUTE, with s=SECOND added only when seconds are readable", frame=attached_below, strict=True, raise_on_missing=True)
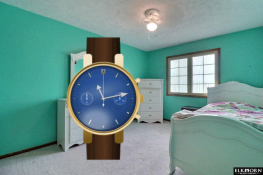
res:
h=11 m=13
